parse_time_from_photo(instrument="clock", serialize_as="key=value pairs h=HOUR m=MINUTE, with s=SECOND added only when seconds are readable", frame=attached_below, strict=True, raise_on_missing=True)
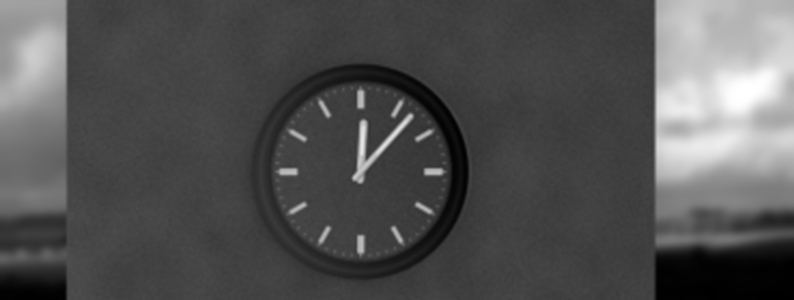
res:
h=12 m=7
